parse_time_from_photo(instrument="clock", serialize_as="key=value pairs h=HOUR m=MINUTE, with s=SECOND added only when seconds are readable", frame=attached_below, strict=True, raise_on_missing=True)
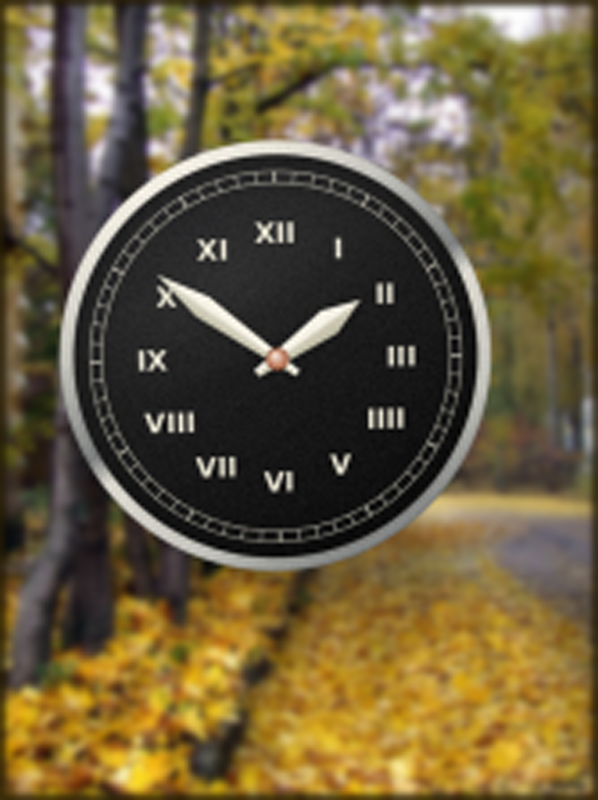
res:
h=1 m=51
